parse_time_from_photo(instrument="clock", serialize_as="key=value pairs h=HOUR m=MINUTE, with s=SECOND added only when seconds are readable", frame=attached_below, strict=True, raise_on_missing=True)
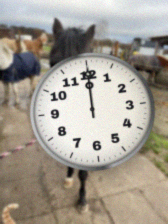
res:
h=12 m=0
